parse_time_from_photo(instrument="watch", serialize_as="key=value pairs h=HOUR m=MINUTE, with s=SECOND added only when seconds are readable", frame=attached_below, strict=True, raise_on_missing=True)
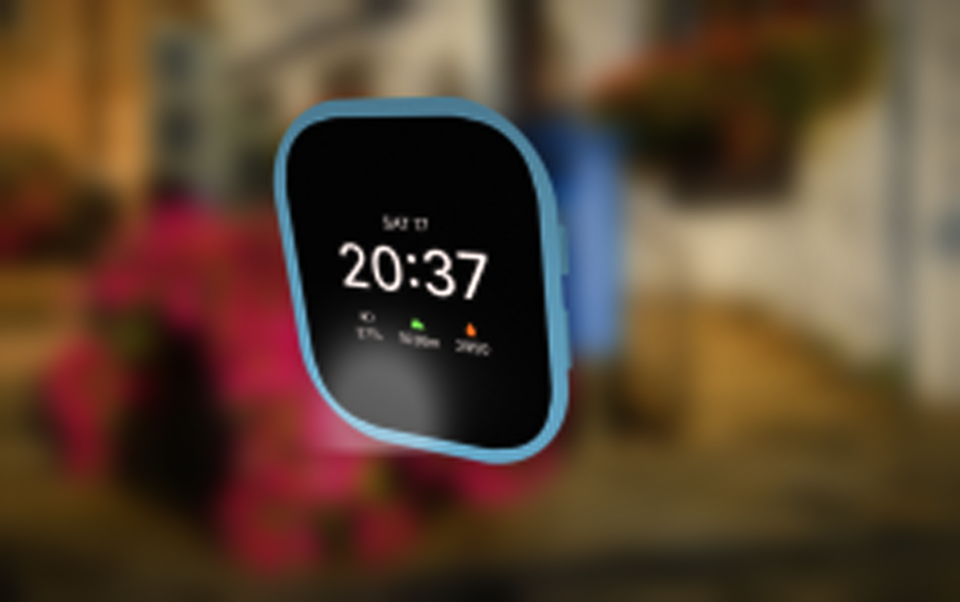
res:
h=20 m=37
